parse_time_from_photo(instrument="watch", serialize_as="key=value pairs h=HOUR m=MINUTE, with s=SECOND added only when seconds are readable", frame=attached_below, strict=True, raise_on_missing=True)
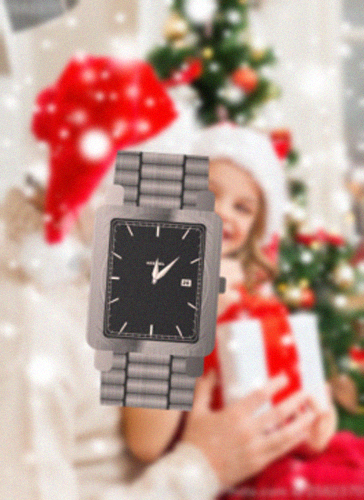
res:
h=12 m=7
